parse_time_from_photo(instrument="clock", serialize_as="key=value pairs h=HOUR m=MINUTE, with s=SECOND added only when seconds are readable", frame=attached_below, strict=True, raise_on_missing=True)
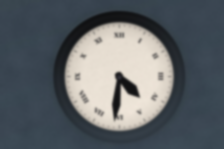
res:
h=4 m=31
